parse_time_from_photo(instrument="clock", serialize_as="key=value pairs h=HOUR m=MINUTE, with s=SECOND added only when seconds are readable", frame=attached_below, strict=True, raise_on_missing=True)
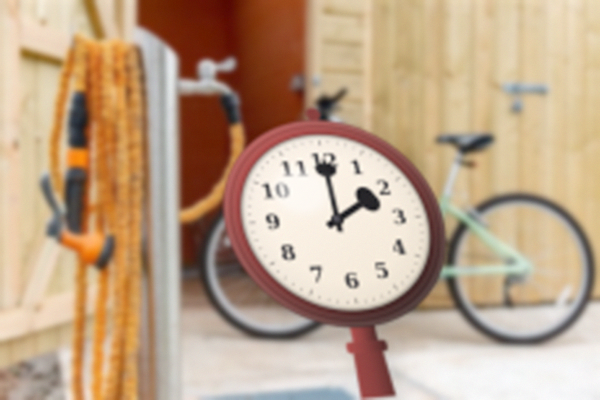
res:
h=2 m=0
